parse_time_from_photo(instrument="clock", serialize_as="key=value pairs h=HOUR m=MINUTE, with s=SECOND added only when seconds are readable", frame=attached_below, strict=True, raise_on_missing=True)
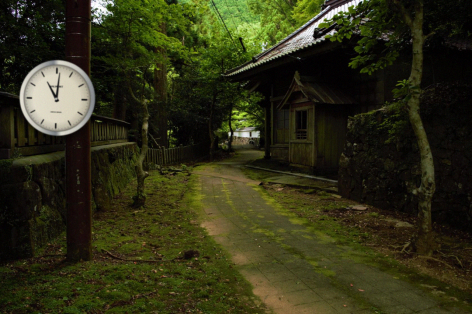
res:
h=11 m=1
